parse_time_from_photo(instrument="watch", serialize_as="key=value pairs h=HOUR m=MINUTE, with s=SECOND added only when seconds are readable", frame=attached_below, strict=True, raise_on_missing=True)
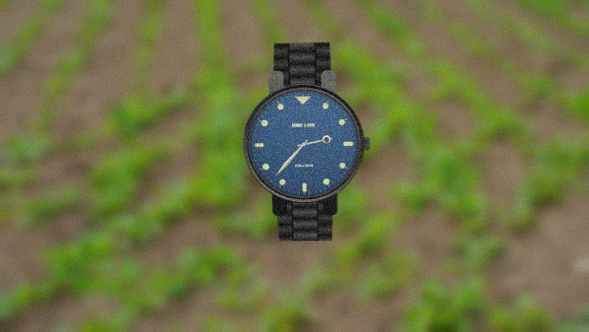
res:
h=2 m=37
